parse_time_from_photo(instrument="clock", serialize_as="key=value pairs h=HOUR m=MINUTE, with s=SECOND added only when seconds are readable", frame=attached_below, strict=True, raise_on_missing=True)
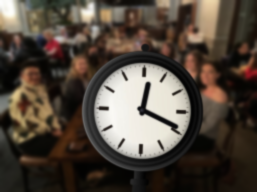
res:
h=12 m=19
